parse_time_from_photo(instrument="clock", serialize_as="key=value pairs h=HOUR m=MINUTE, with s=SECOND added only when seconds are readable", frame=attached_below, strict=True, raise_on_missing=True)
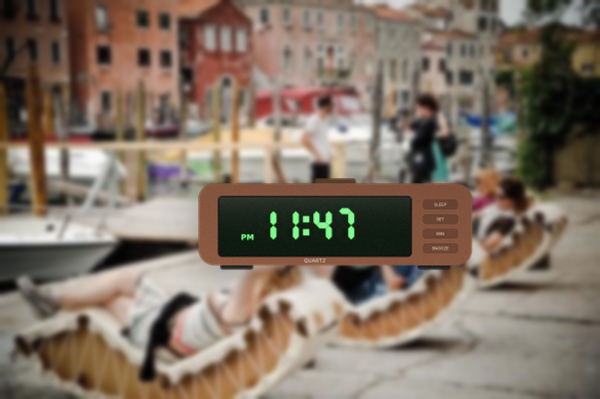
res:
h=11 m=47
